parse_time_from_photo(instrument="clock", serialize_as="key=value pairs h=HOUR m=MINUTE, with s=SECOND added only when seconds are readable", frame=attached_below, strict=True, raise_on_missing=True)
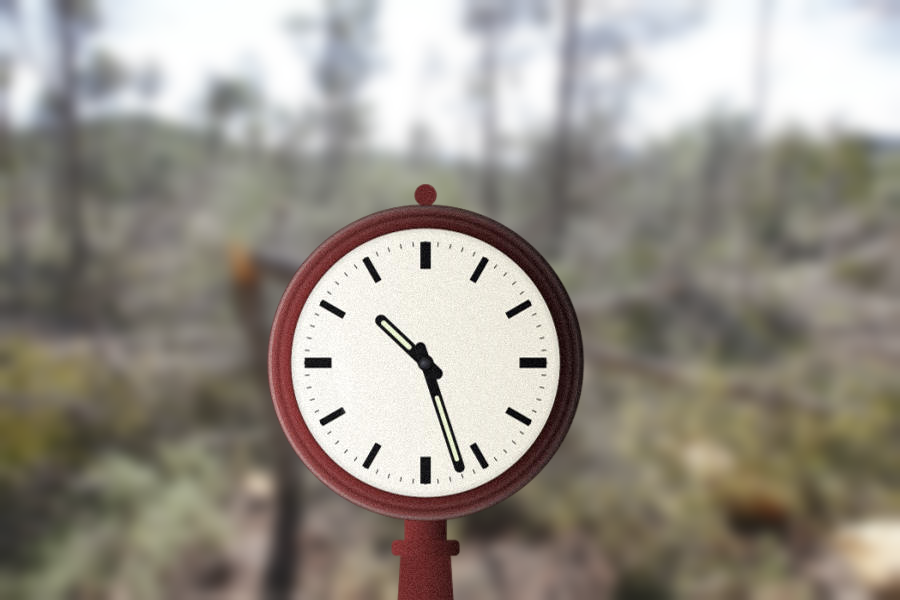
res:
h=10 m=27
